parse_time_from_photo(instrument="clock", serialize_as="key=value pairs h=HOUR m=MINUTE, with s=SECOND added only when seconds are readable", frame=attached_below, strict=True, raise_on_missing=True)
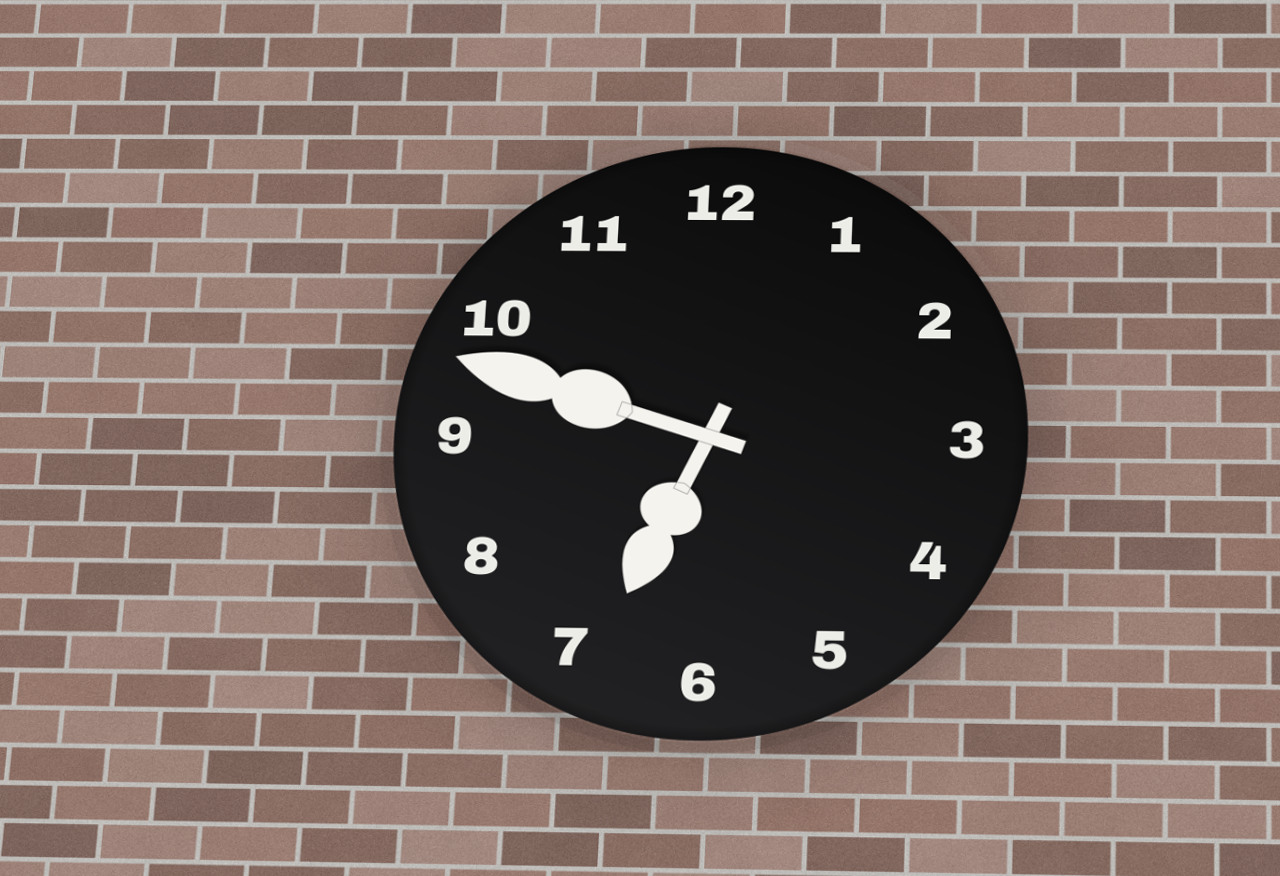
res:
h=6 m=48
